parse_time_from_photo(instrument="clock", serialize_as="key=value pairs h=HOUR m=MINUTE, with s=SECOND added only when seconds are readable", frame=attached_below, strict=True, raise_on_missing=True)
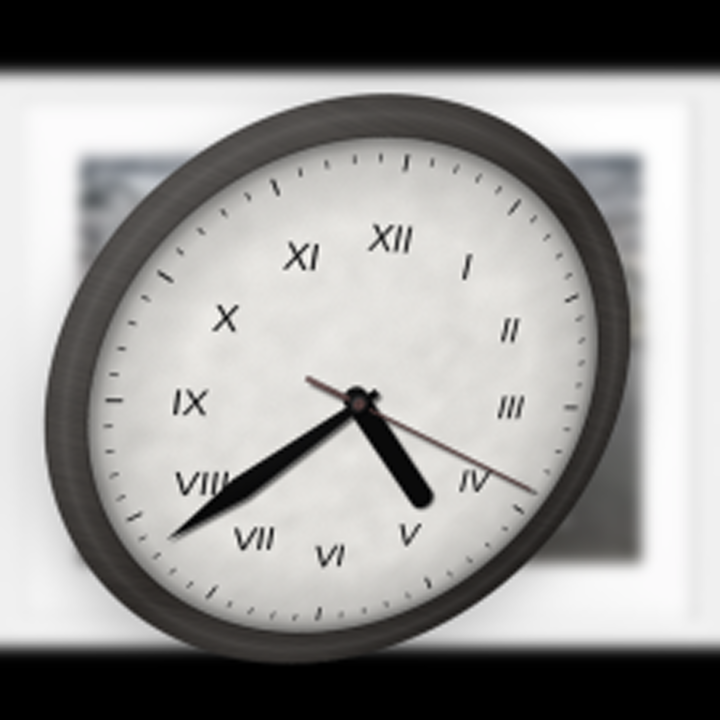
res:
h=4 m=38 s=19
